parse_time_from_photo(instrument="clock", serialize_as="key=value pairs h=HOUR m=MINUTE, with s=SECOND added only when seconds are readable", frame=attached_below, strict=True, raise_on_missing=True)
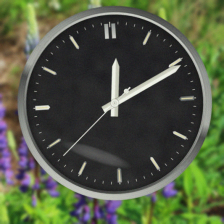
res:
h=12 m=10 s=38
